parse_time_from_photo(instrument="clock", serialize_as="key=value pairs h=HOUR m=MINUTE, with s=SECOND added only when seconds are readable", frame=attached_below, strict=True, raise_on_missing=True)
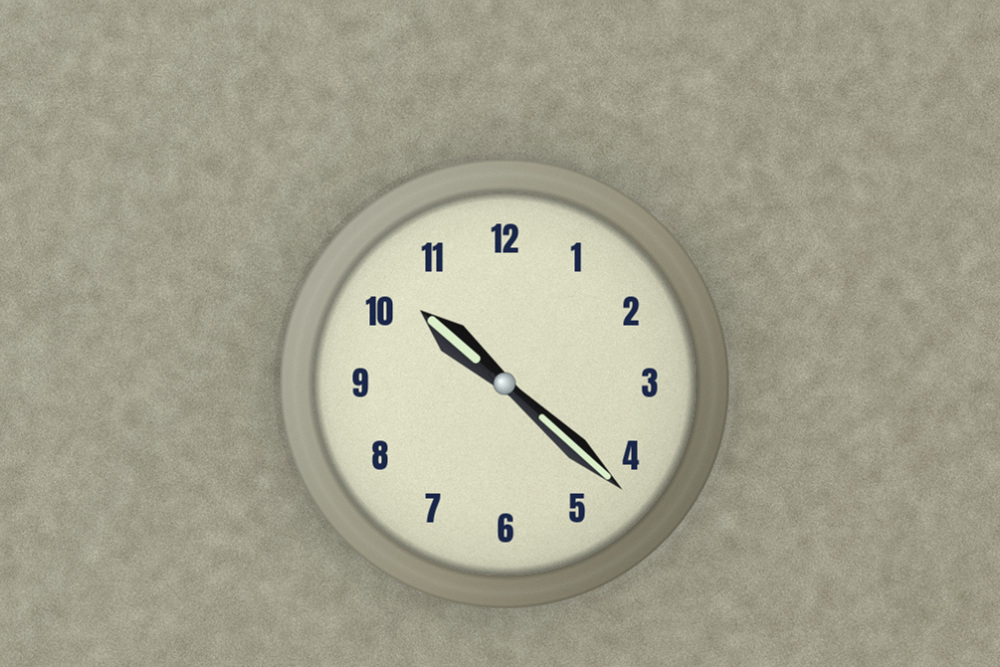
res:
h=10 m=22
